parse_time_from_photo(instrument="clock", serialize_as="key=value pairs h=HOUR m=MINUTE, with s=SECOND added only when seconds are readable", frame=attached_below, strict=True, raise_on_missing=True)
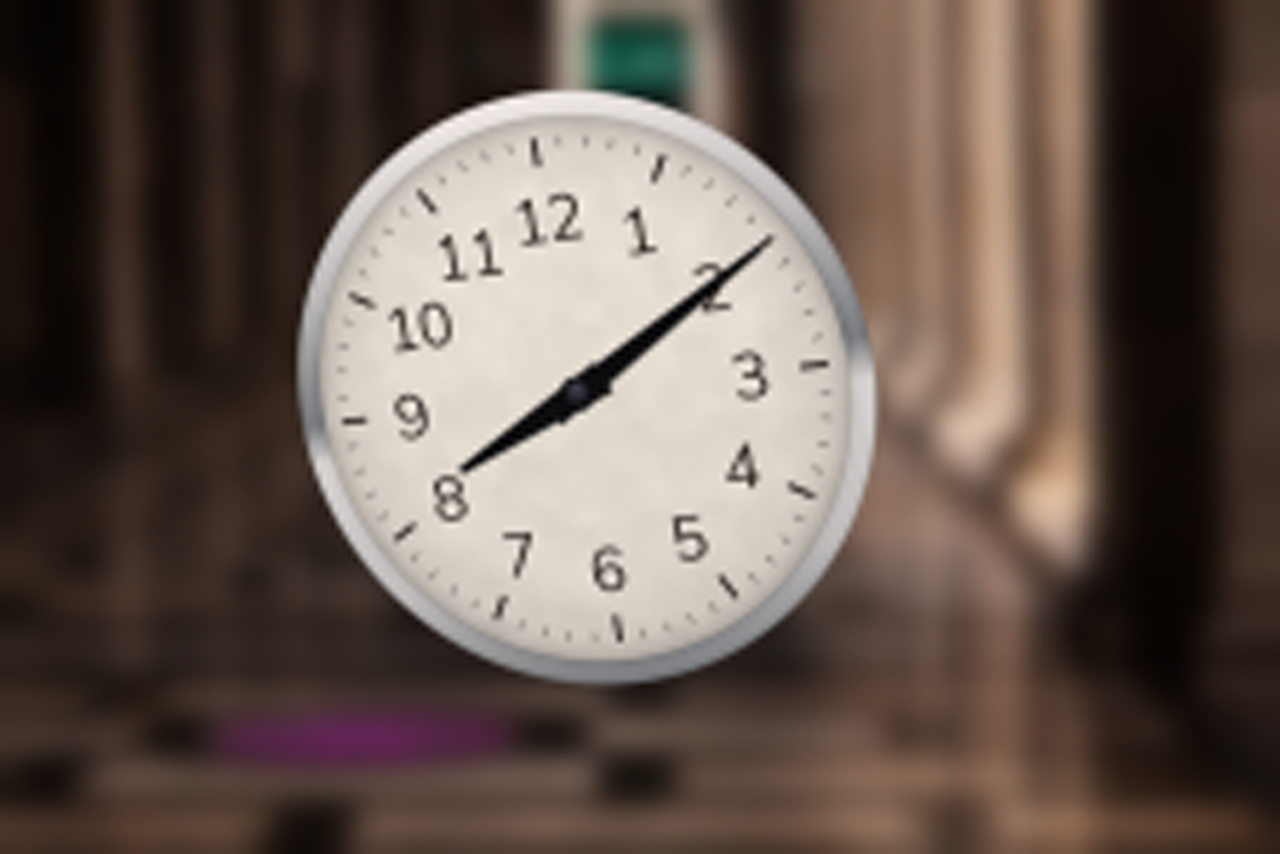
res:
h=8 m=10
